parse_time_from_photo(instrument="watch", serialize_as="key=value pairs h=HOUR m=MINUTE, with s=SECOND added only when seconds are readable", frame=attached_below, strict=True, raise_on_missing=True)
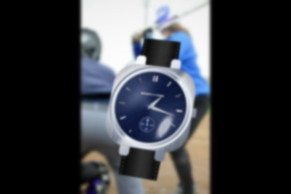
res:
h=1 m=17
